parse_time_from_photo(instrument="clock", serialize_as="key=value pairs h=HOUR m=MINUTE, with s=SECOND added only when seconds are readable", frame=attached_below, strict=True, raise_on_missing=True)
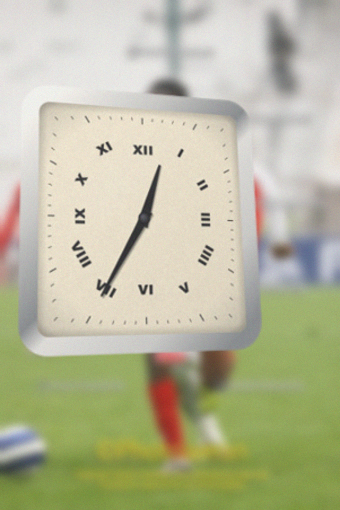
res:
h=12 m=35
